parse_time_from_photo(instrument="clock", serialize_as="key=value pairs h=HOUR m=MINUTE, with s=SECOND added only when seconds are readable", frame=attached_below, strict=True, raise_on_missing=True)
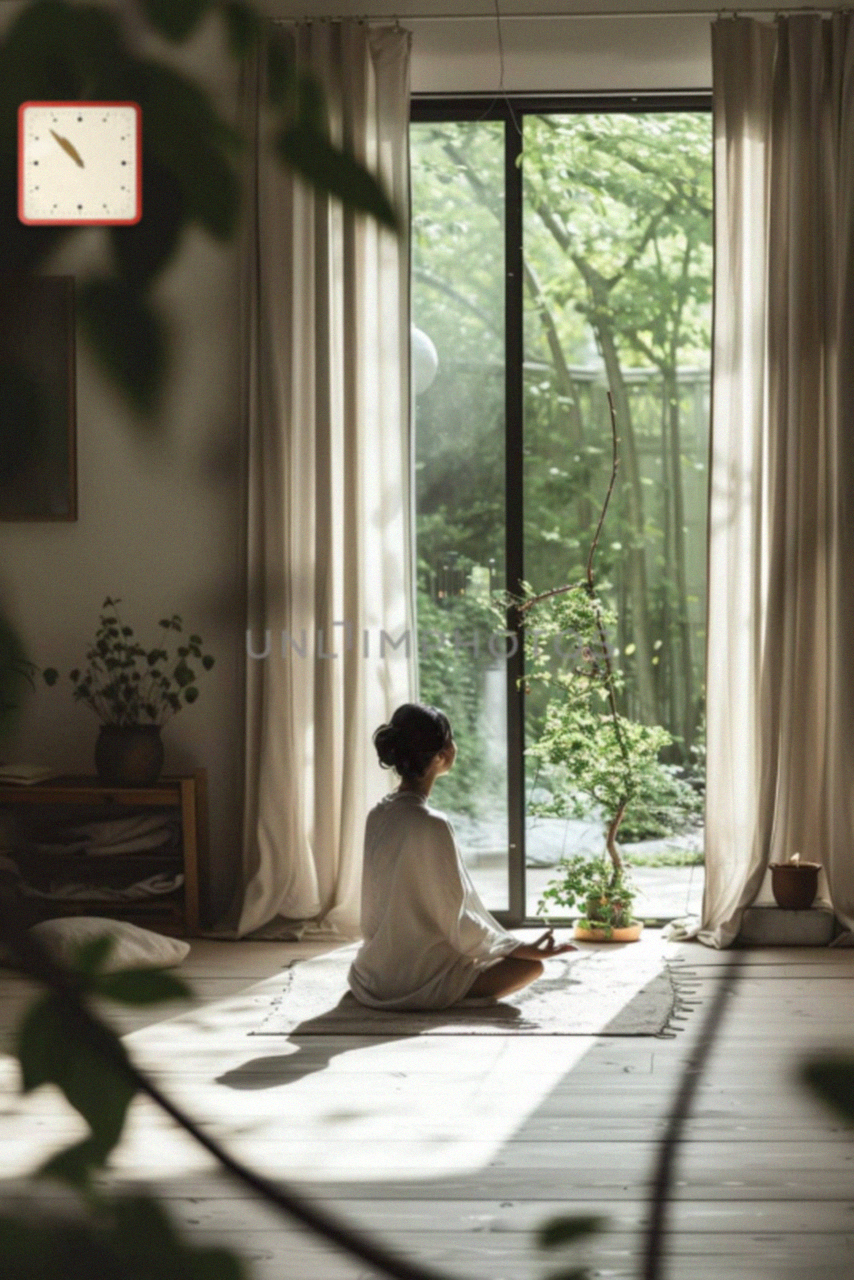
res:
h=10 m=53
